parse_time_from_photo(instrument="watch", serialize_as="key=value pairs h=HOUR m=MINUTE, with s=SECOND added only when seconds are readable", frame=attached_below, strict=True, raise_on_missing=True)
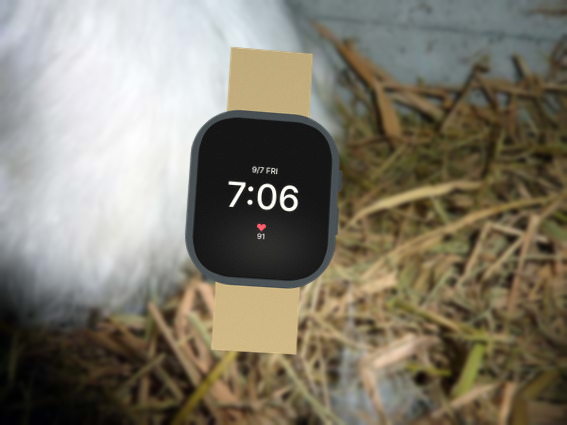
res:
h=7 m=6
